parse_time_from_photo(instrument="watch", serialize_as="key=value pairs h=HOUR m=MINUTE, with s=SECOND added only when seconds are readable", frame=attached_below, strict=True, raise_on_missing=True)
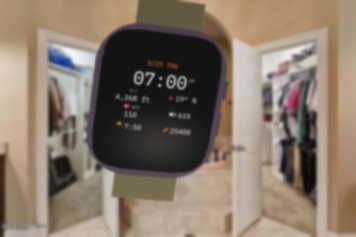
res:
h=7 m=0
